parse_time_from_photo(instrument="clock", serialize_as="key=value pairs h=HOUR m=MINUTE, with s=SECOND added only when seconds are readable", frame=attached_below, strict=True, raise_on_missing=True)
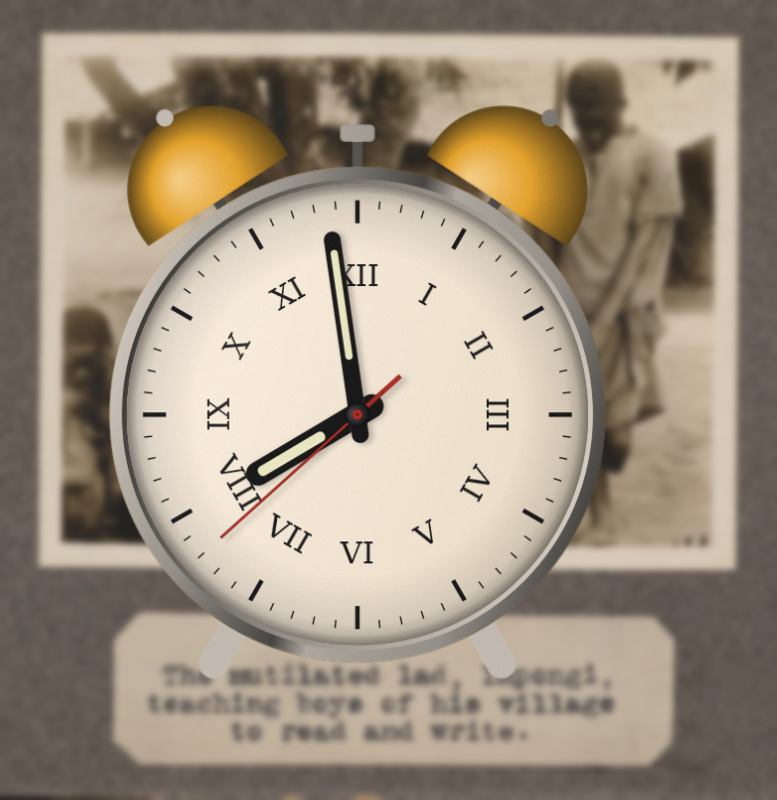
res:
h=7 m=58 s=38
